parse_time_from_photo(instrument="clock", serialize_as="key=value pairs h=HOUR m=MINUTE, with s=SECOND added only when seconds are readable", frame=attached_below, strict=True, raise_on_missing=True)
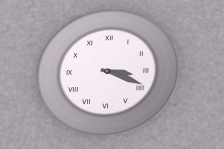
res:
h=3 m=19
